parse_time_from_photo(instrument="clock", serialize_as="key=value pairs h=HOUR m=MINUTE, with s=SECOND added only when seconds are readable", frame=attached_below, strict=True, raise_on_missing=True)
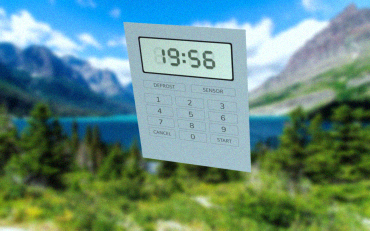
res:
h=19 m=56
